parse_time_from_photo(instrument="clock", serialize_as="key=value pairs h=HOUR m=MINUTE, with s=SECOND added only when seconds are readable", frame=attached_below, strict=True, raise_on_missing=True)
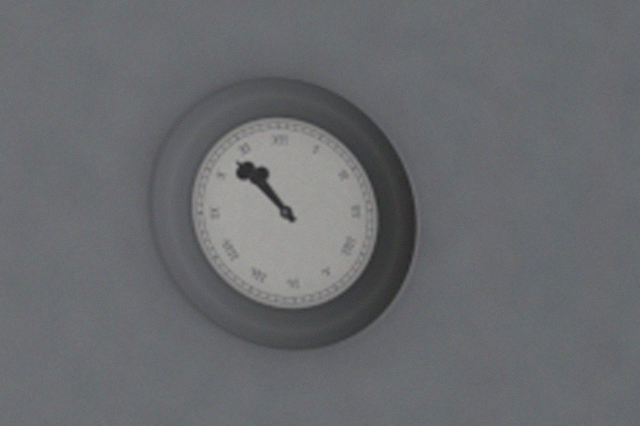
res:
h=10 m=53
